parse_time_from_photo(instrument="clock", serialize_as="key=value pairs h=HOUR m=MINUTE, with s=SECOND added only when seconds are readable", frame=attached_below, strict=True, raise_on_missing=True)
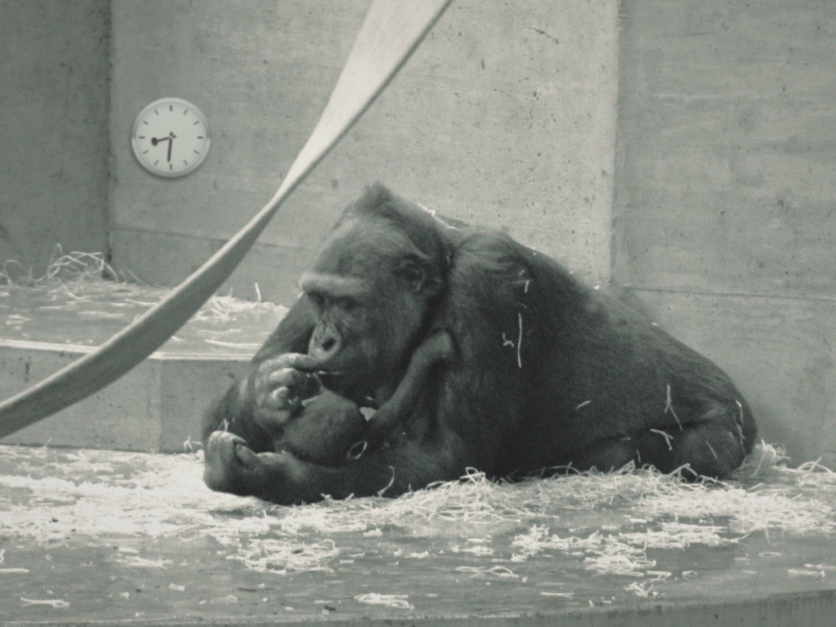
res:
h=8 m=31
